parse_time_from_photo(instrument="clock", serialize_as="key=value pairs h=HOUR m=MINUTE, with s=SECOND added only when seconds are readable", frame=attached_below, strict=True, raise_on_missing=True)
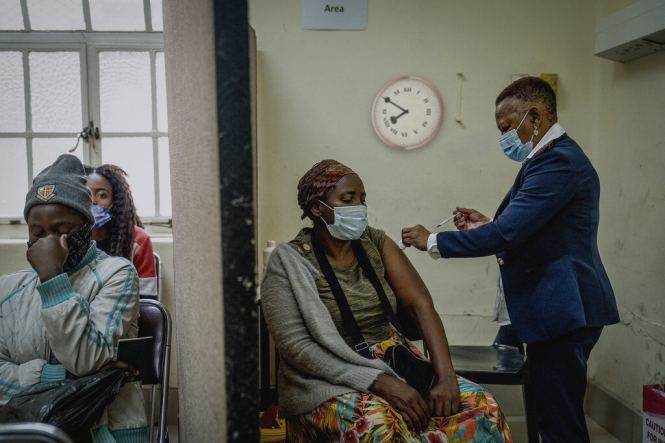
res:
h=7 m=50
